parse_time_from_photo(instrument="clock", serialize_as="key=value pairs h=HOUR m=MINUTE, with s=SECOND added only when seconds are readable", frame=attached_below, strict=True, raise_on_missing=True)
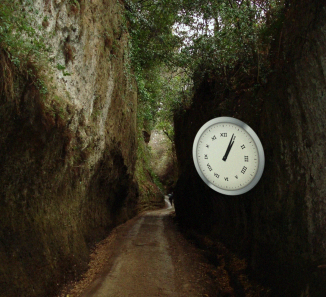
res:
h=1 m=4
